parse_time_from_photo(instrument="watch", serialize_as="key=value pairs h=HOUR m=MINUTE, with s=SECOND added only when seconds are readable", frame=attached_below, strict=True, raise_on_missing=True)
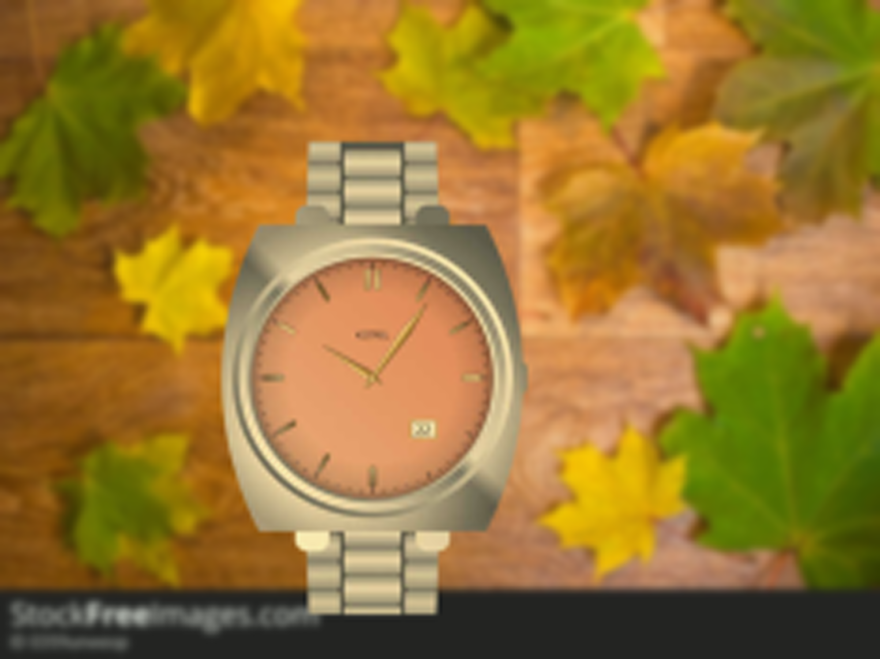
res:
h=10 m=6
